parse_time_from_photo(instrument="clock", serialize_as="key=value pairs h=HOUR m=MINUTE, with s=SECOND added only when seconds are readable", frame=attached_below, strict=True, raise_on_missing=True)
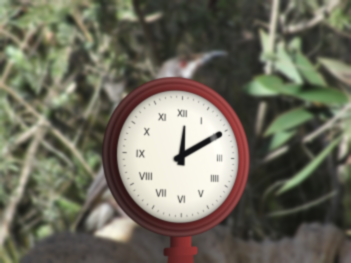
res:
h=12 m=10
